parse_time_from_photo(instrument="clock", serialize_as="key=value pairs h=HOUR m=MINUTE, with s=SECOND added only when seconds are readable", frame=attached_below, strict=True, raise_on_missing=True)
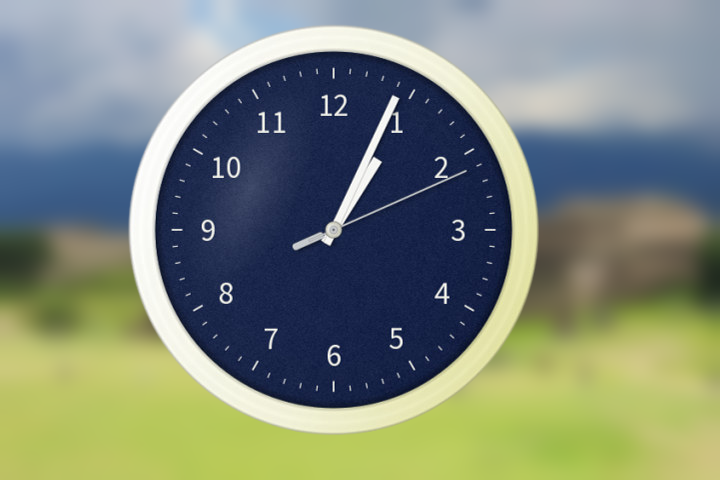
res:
h=1 m=4 s=11
